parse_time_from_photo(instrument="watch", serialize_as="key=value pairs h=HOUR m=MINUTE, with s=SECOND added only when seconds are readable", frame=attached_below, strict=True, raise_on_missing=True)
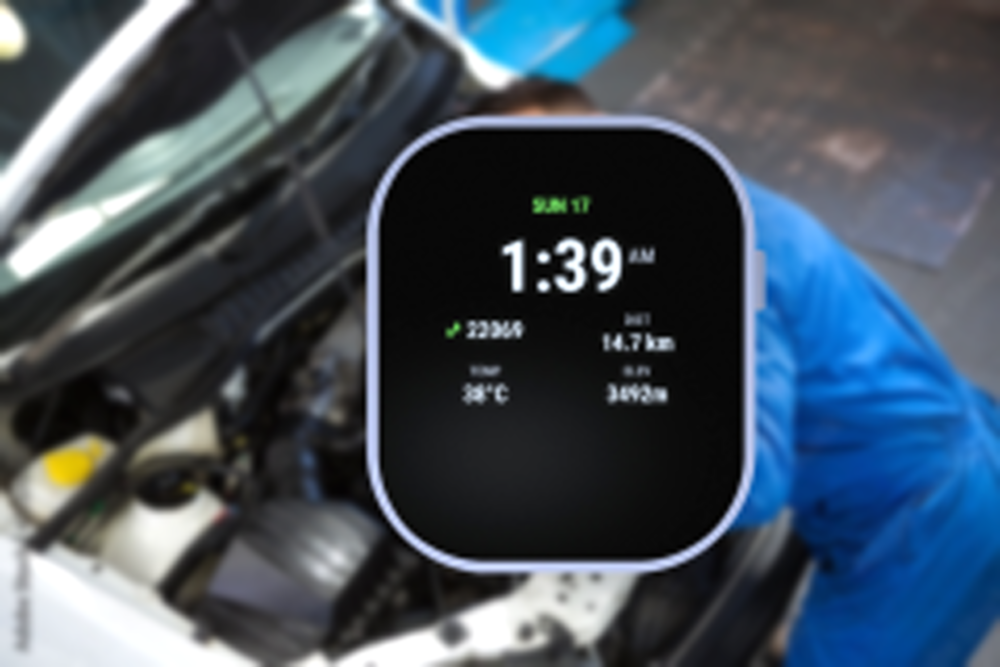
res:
h=1 m=39
